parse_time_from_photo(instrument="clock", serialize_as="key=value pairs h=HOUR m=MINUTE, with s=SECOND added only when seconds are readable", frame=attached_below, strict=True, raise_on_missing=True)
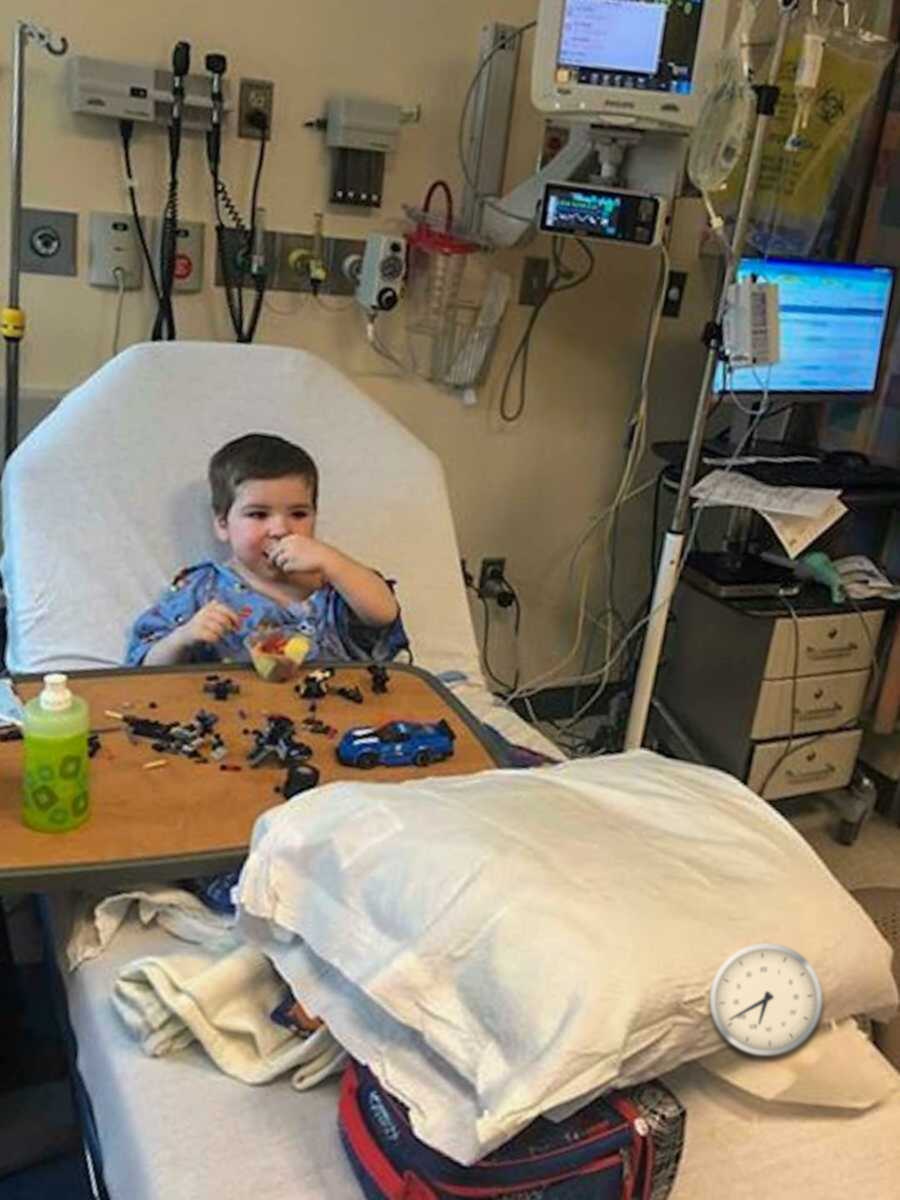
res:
h=6 m=41
